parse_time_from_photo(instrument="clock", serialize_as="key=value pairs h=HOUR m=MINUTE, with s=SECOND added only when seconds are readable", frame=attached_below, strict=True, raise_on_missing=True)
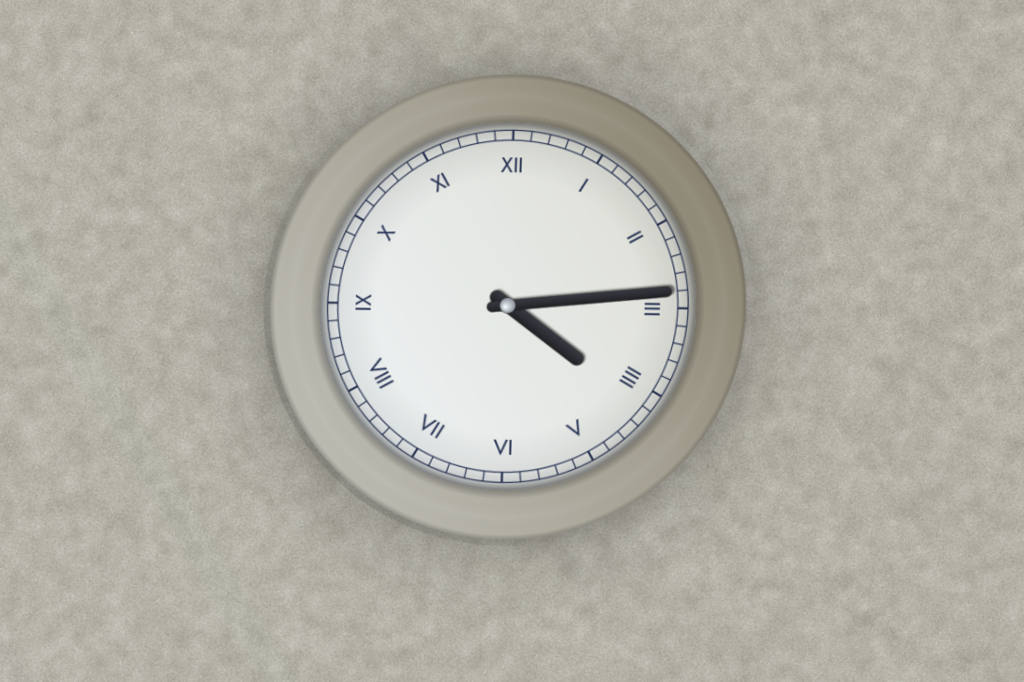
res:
h=4 m=14
